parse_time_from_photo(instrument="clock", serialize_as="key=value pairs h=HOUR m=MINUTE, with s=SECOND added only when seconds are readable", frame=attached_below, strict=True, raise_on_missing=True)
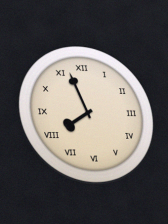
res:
h=7 m=57
